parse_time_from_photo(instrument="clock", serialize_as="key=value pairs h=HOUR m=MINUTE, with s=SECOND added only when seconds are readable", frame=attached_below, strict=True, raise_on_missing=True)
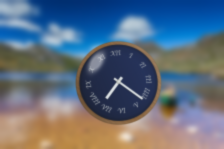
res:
h=7 m=22
